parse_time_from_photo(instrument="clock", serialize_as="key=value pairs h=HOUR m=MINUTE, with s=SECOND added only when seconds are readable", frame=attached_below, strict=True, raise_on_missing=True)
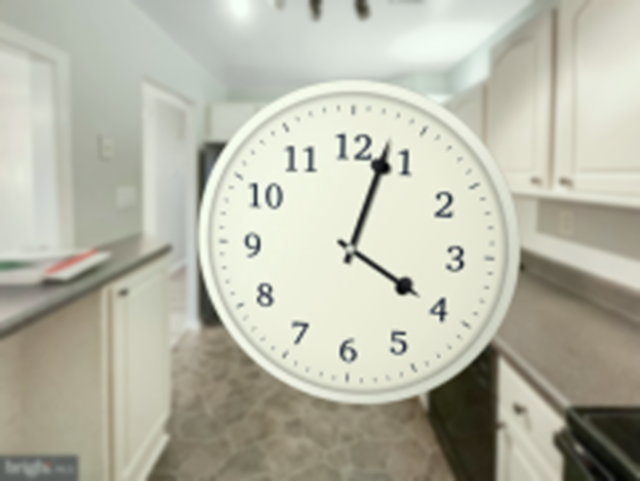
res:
h=4 m=3
